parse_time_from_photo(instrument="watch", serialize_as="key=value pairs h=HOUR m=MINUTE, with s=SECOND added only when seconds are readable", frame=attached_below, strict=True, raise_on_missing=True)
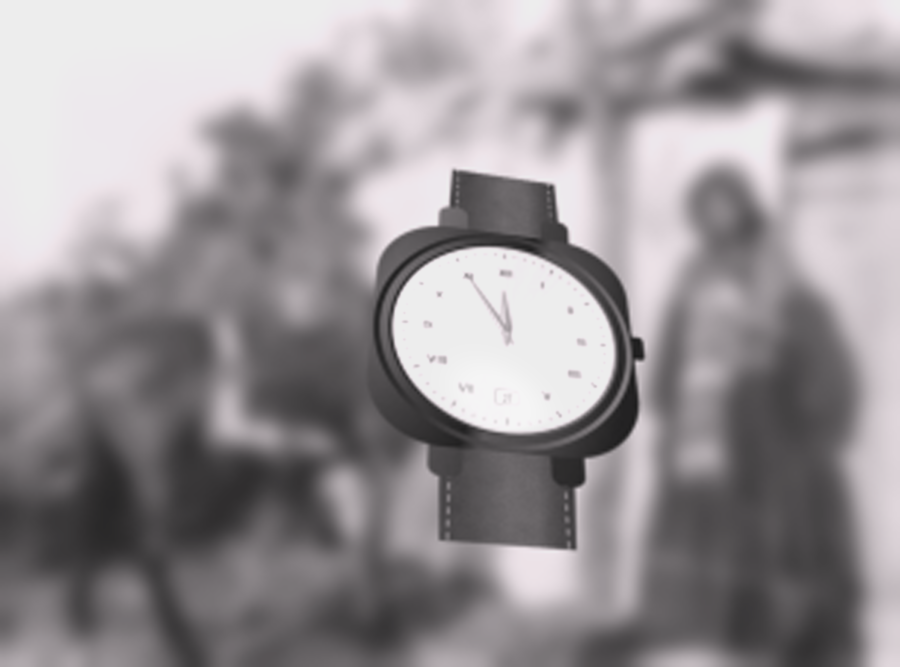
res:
h=11 m=55
